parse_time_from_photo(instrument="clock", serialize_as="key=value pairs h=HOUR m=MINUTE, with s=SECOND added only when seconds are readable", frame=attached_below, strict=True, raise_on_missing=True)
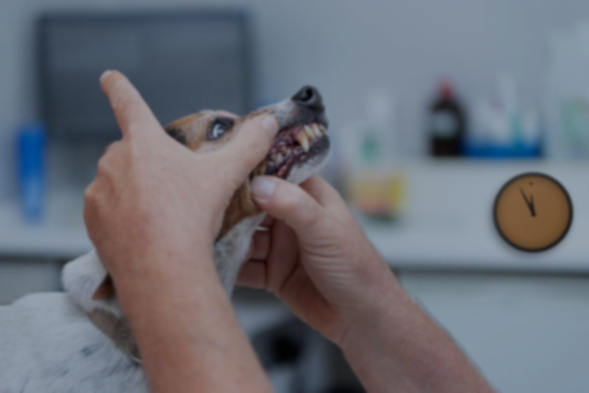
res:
h=11 m=56
